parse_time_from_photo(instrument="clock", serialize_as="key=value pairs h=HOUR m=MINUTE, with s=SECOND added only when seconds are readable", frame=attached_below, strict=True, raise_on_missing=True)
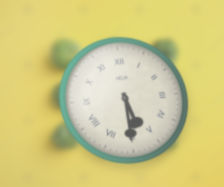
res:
h=5 m=30
